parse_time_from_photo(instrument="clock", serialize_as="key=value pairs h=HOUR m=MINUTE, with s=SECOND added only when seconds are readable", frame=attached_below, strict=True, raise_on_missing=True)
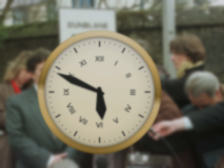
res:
h=5 m=49
